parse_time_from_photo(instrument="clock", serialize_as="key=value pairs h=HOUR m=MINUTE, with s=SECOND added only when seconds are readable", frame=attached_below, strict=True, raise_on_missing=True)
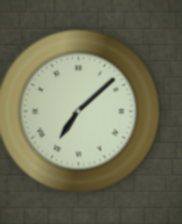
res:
h=7 m=8
